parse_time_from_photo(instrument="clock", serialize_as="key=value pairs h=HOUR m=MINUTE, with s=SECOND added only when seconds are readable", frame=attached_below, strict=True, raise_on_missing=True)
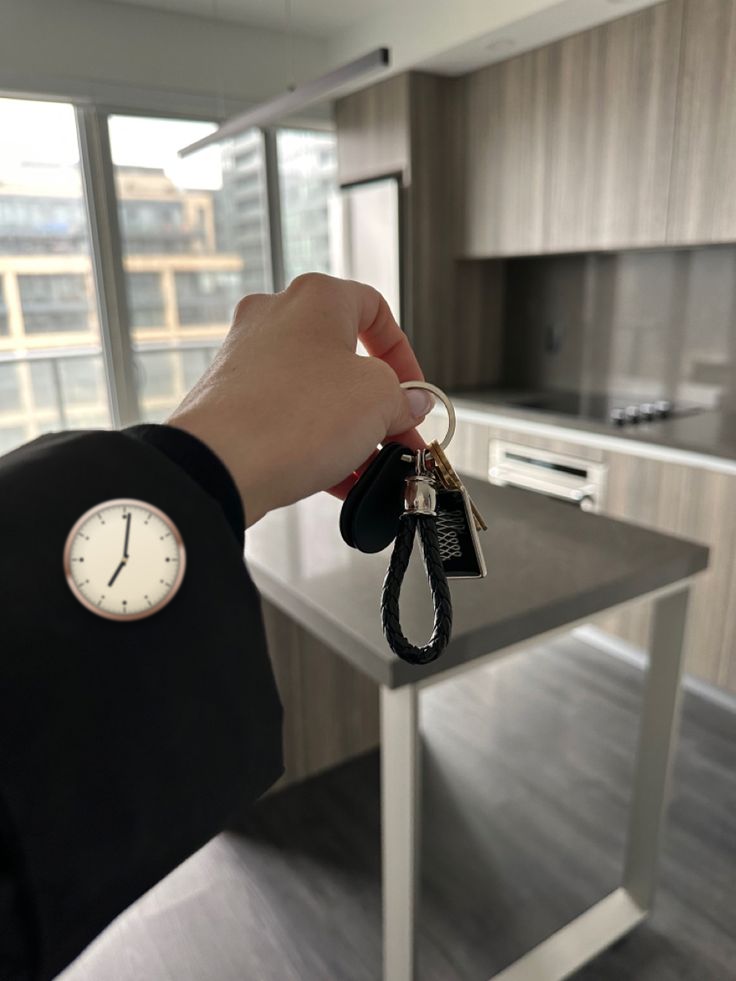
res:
h=7 m=1
